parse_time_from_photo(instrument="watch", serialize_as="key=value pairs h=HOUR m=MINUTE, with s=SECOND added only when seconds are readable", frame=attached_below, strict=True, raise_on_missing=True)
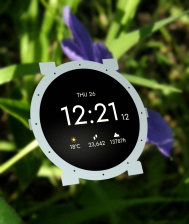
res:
h=12 m=21 s=12
